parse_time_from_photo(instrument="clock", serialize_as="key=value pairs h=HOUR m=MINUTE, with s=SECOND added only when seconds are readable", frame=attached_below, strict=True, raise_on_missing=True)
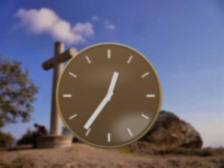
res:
h=12 m=36
